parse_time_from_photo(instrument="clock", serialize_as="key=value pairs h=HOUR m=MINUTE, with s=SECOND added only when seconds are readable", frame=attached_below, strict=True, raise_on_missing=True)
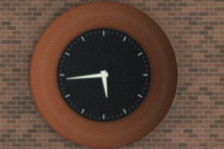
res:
h=5 m=44
